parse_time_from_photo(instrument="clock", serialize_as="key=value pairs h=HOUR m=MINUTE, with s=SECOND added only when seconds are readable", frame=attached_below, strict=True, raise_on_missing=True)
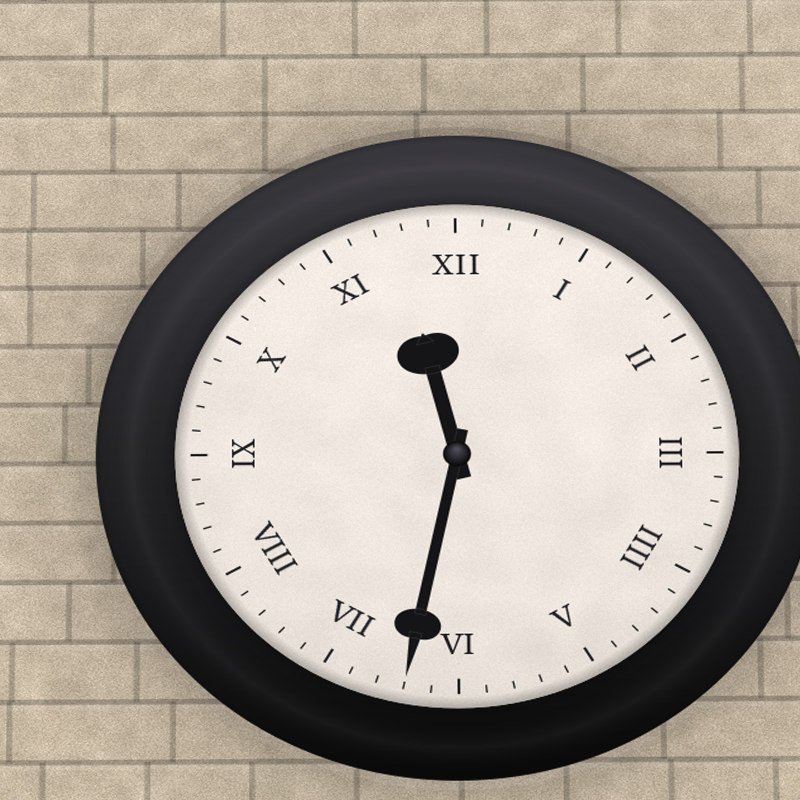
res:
h=11 m=32
